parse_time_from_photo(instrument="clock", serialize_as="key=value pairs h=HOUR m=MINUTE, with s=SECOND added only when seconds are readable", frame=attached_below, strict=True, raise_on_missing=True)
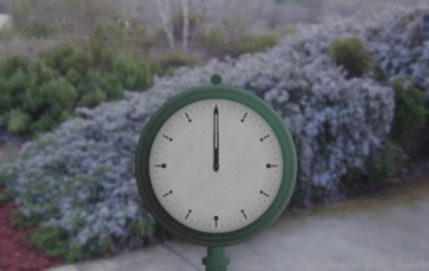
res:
h=12 m=0
